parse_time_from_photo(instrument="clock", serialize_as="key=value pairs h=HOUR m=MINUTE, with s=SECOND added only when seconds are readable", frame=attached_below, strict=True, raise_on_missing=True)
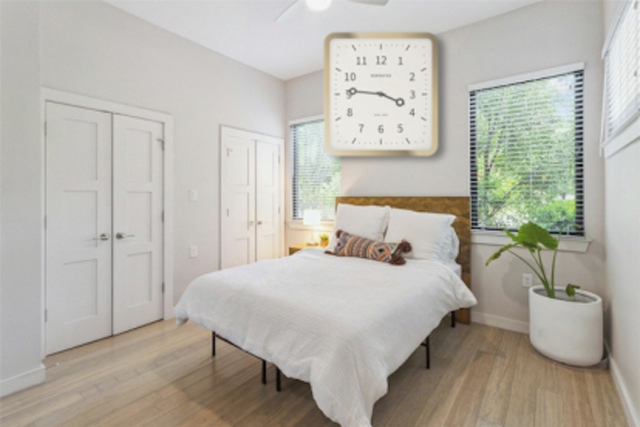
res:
h=3 m=46
